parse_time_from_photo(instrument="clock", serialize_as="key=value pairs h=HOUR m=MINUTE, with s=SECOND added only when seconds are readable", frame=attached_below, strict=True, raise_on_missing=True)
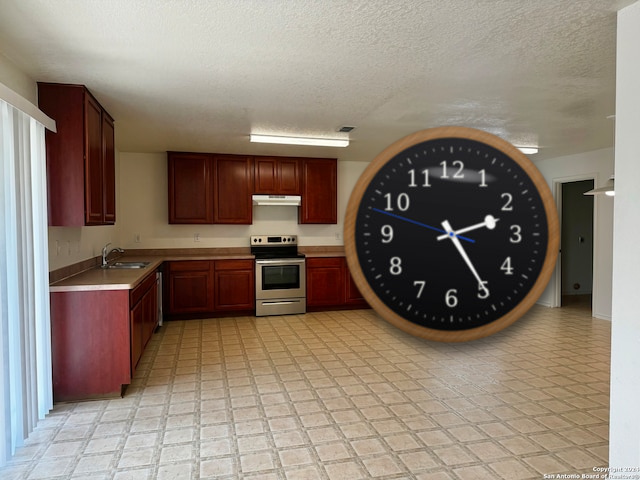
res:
h=2 m=24 s=48
